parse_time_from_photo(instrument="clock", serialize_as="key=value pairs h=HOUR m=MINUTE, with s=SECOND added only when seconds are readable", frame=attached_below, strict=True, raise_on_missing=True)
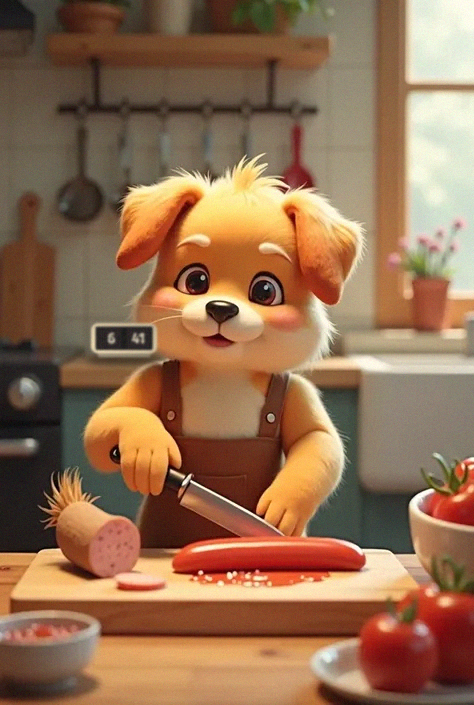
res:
h=6 m=41
